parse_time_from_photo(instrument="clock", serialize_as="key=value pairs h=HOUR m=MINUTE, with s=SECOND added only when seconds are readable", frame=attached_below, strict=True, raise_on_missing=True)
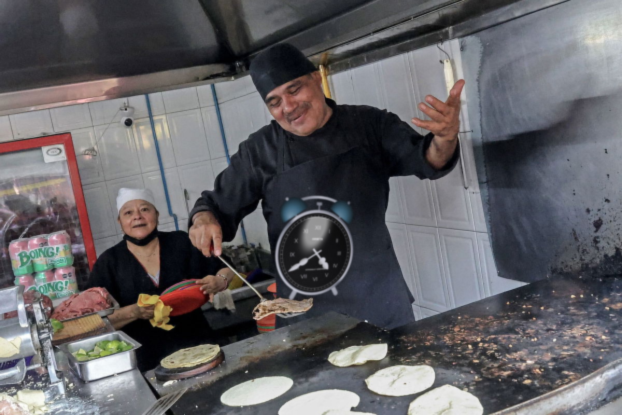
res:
h=4 m=40
